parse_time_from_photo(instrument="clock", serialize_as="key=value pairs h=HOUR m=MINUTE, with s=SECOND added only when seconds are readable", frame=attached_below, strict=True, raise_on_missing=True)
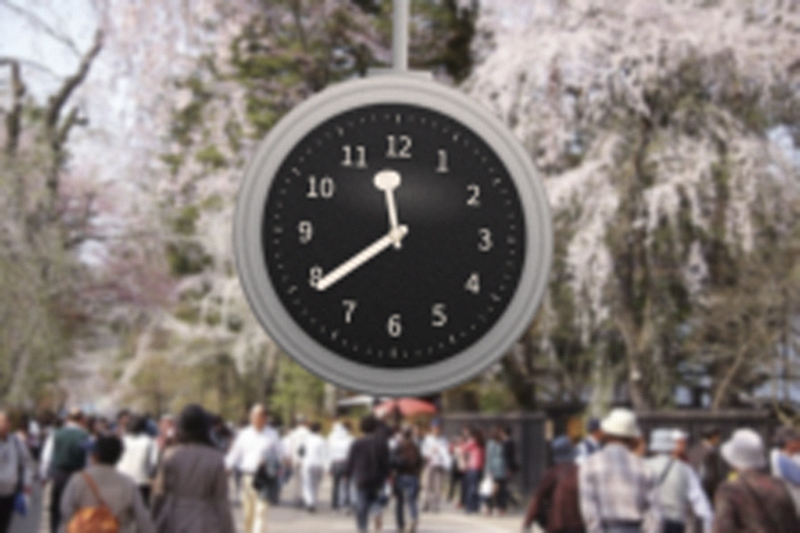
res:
h=11 m=39
